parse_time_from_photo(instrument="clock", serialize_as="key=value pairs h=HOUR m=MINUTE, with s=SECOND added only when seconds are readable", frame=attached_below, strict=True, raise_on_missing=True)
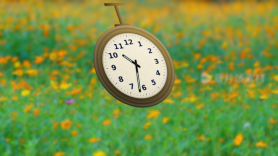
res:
h=10 m=32
